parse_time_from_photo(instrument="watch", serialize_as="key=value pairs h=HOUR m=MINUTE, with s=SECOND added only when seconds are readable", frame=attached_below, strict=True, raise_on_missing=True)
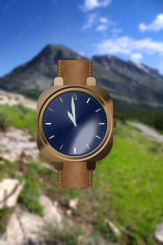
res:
h=10 m=59
